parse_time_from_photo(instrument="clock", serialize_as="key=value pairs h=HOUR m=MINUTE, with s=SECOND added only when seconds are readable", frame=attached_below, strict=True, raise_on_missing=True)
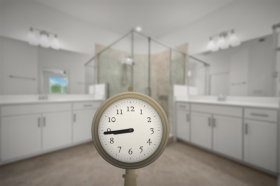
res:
h=8 m=44
